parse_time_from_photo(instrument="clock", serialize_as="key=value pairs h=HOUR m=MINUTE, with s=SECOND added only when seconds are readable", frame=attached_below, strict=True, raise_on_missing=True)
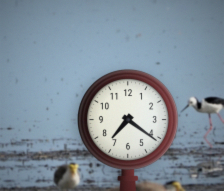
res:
h=7 m=21
